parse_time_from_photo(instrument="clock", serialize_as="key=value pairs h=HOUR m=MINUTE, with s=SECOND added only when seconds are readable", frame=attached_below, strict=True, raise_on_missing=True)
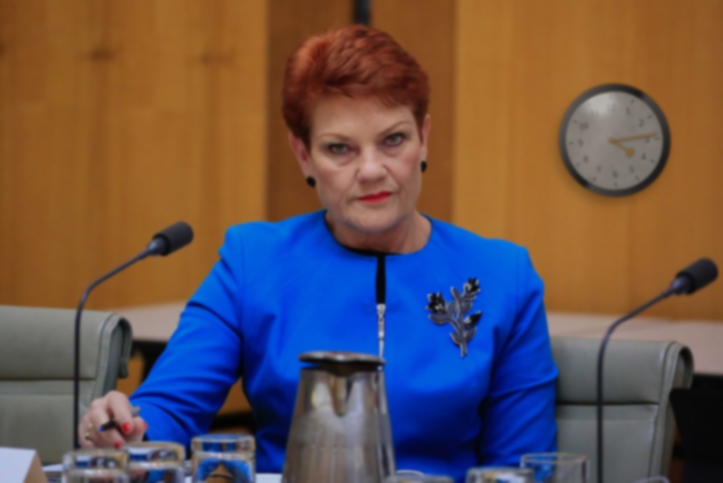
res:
h=4 m=14
